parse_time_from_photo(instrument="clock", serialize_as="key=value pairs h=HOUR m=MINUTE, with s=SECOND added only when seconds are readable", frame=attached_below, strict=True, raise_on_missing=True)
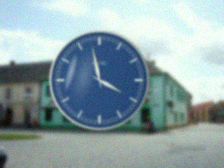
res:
h=3 m=58
